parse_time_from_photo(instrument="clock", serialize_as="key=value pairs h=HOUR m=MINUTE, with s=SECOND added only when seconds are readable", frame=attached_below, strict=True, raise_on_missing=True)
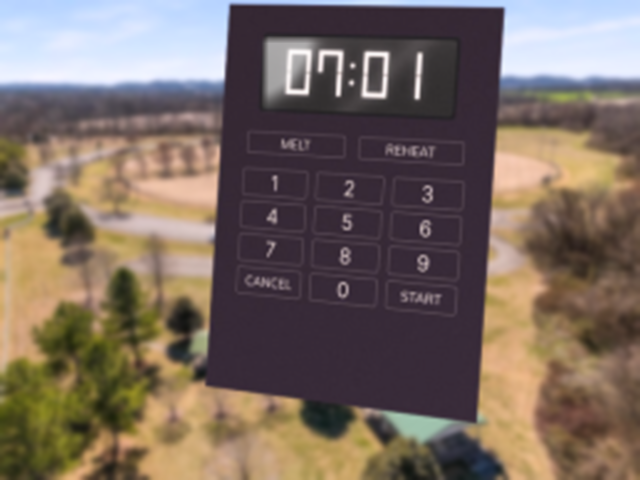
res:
h=7 m=1
